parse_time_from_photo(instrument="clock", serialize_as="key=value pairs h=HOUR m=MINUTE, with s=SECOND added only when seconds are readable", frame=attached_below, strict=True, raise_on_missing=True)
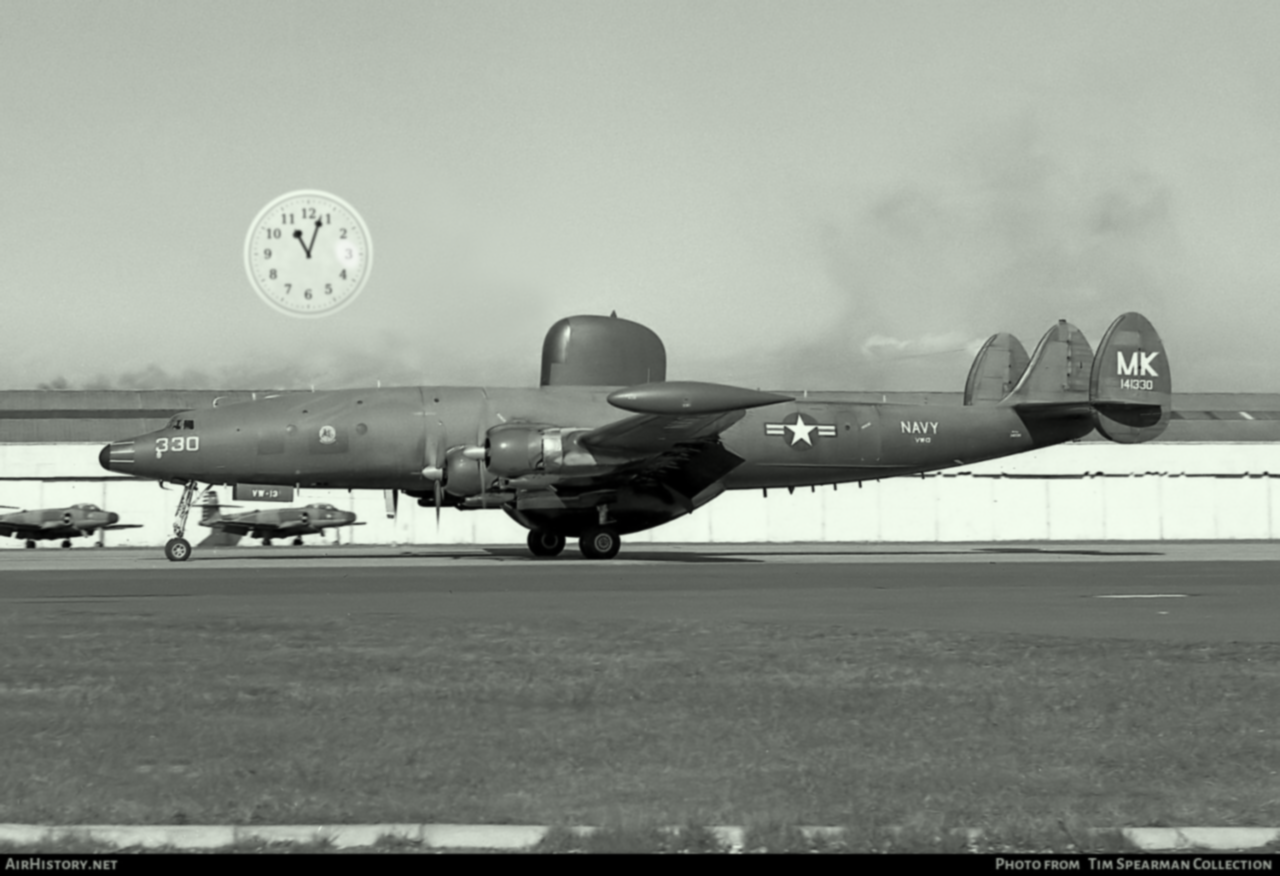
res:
h=11 m=3
